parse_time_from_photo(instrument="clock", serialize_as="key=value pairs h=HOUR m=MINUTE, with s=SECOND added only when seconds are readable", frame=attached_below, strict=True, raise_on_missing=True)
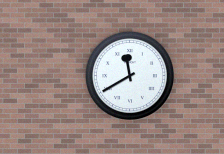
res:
h=11 m=40
